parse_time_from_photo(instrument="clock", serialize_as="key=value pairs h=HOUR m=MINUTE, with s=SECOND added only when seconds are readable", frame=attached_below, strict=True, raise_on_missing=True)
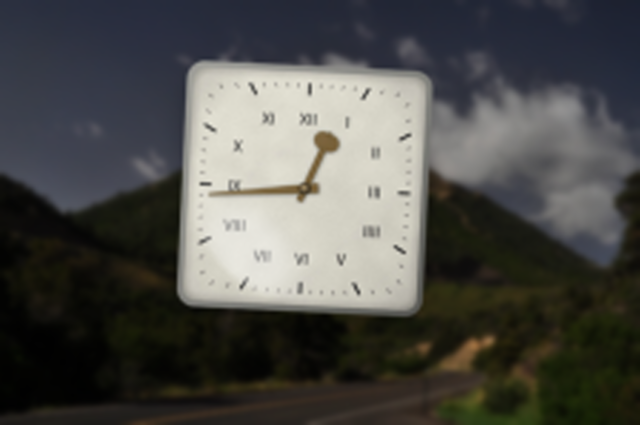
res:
h=12 m=44
